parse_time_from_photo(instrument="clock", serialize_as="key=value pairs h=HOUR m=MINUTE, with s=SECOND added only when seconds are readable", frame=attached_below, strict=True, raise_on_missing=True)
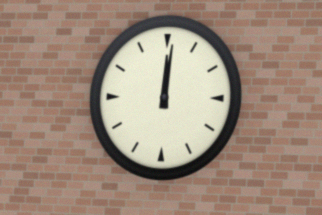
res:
h=12 m=1
